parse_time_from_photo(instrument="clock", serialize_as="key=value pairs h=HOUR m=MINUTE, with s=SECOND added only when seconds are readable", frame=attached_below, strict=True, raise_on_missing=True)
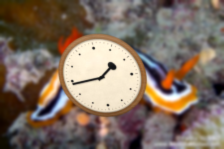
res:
h=1 m=44
